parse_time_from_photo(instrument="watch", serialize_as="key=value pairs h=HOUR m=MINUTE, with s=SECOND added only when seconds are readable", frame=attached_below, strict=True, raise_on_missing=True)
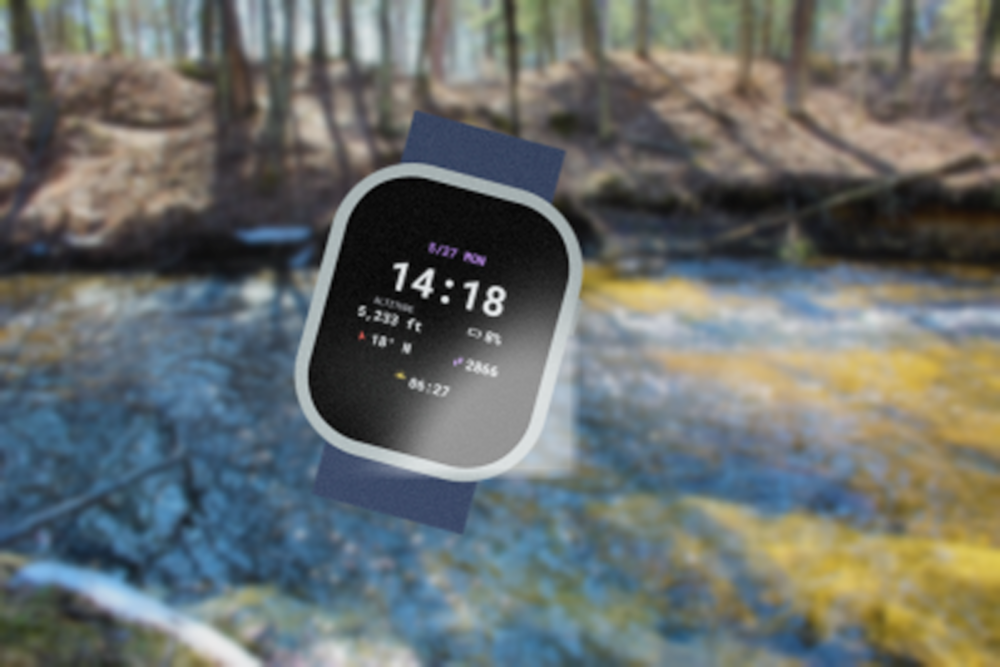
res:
h=14 m=18
